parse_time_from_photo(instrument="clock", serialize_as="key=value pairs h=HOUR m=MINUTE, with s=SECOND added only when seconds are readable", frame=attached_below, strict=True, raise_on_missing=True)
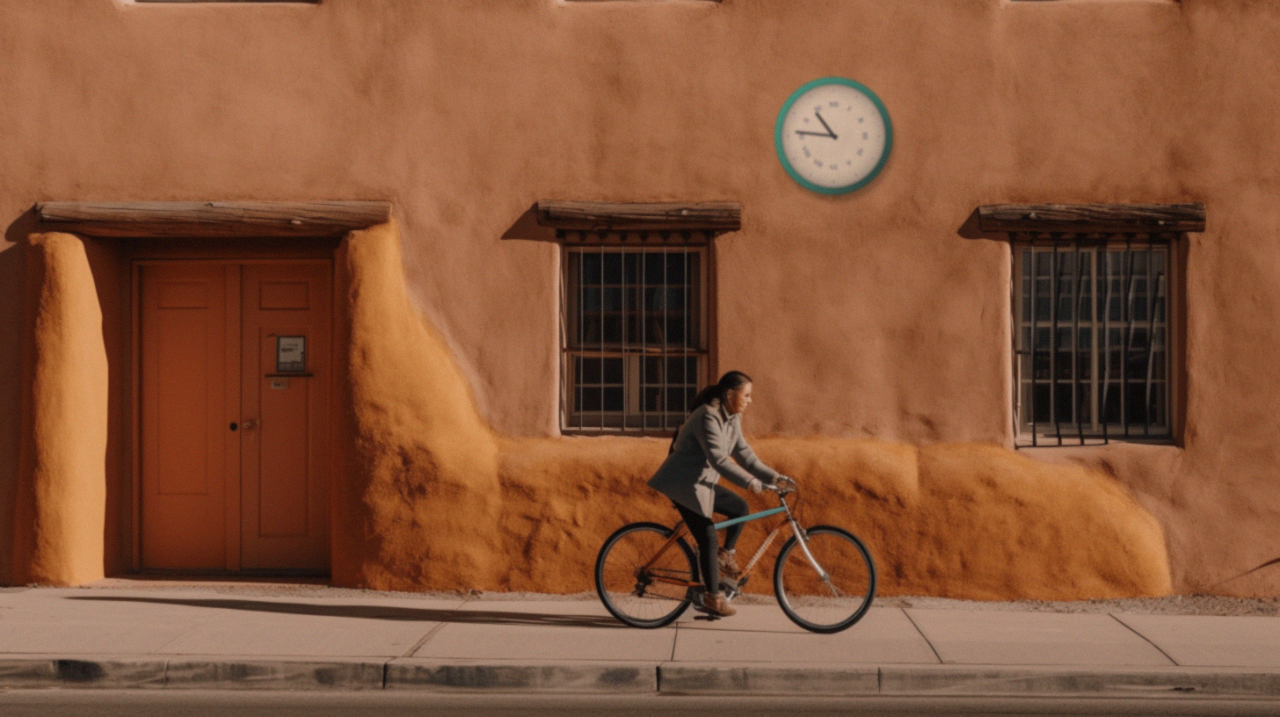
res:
h=10 m=46
